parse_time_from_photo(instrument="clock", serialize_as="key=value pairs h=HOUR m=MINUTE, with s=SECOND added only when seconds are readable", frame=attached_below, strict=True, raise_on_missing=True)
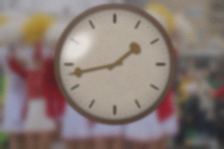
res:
h=1 m=43
